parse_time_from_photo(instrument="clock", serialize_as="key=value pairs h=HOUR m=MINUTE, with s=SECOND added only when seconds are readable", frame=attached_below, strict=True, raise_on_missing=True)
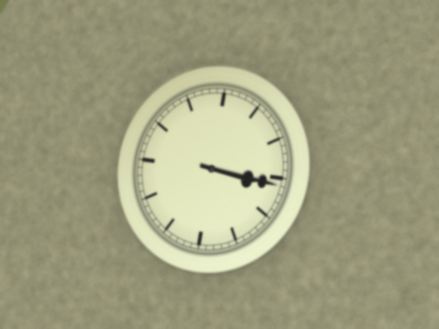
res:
h=3 m=16
